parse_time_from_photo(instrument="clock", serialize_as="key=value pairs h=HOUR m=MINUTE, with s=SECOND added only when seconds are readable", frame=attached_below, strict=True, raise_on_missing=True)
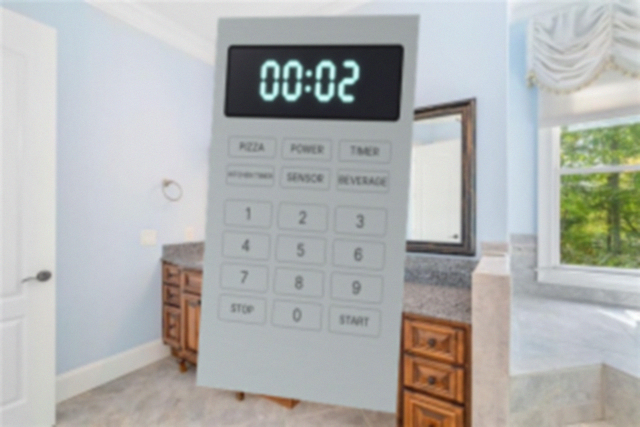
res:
h=0 m=2
